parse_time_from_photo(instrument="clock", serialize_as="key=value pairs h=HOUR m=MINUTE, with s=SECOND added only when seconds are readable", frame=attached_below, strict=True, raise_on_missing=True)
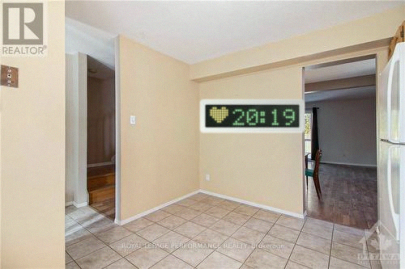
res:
h=20 m=19
